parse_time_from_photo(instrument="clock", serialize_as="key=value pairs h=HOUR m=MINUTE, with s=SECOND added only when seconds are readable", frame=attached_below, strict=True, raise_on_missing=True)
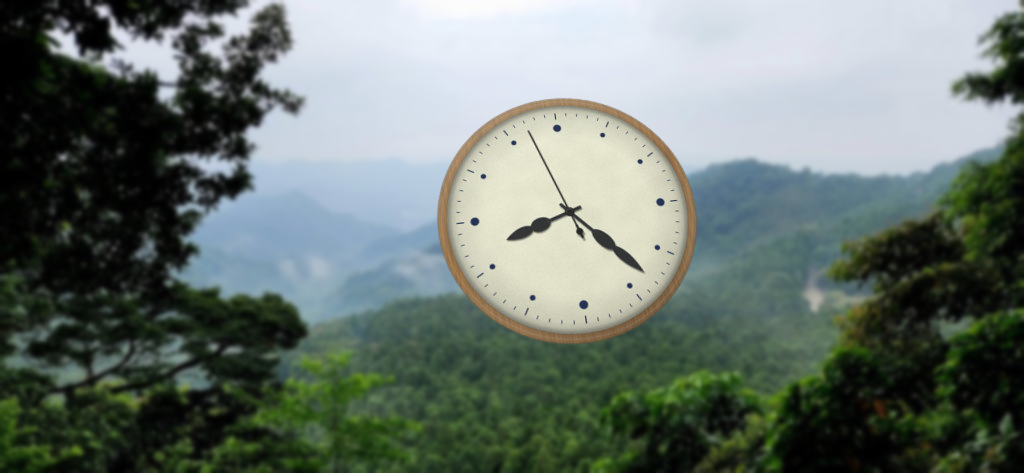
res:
h=8 m=22 s=57
